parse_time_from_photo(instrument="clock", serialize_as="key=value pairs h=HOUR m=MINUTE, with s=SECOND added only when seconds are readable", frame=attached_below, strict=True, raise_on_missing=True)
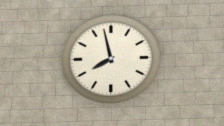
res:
h=7 m=58
